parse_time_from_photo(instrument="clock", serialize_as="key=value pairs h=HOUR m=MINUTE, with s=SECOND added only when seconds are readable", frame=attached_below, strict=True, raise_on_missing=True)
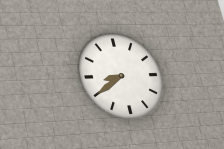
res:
h=8 m=40
